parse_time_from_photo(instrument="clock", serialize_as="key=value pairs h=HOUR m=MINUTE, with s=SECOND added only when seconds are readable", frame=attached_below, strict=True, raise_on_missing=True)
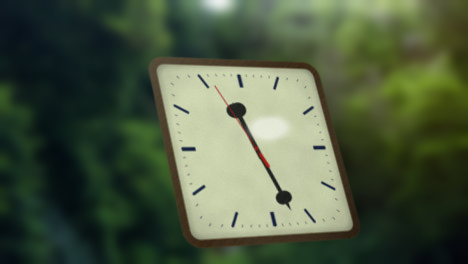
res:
h=11 m=26 s=56
